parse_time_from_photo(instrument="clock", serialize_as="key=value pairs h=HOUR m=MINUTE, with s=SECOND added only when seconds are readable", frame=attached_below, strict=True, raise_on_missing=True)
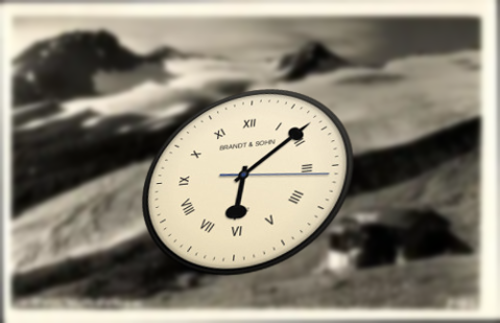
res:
h=6 m=8 s=16
